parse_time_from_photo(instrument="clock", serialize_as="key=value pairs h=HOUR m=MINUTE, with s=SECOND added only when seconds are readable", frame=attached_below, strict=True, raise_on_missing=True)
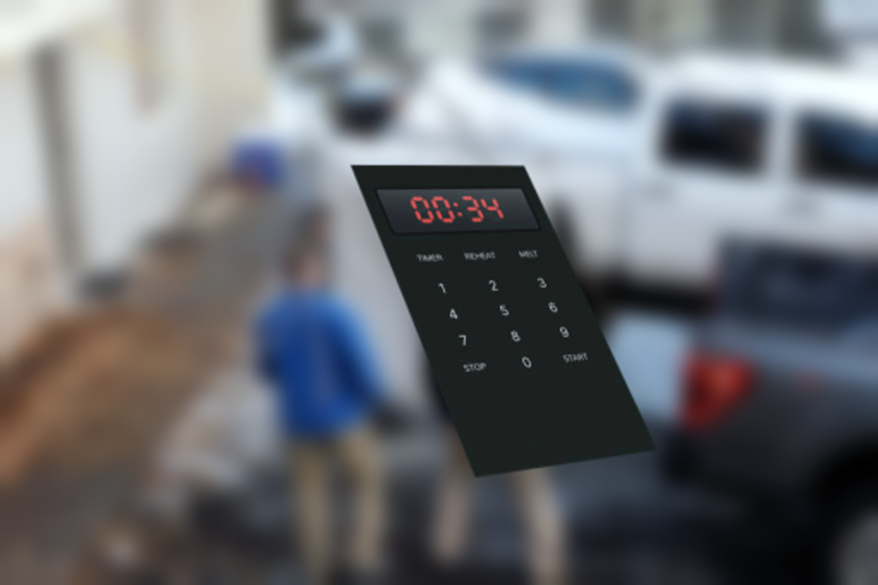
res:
h=0 m=34
